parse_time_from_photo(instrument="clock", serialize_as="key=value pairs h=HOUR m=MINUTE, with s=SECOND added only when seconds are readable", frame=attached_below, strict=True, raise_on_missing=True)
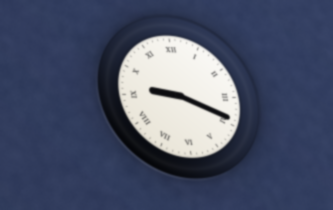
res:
h=9 m=19
